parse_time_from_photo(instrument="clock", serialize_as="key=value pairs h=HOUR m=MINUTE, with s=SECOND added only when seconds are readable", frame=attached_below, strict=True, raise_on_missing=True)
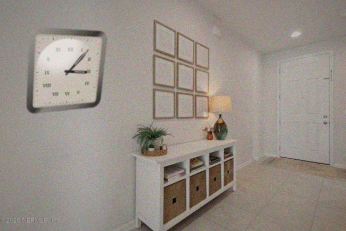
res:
h=3 m=7
